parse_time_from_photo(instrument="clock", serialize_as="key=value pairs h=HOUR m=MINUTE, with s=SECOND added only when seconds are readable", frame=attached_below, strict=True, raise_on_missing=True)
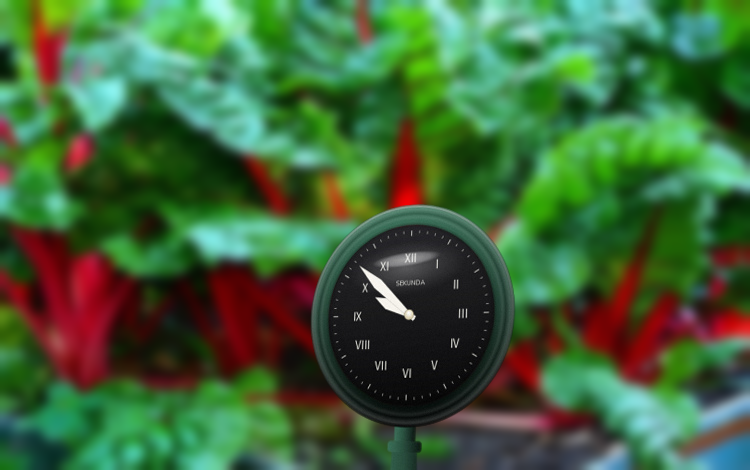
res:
h=9 m=52
